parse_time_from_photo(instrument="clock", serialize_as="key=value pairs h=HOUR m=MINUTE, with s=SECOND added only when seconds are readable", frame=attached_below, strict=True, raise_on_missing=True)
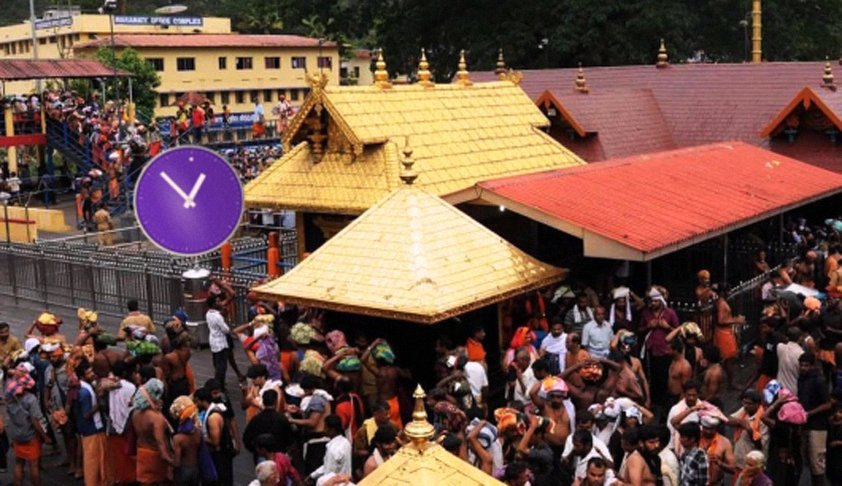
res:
h=12 m=52
